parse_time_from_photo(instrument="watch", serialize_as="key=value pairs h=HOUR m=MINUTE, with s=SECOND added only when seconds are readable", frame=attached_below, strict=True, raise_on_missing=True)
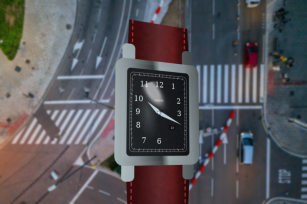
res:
h=10 m=19
